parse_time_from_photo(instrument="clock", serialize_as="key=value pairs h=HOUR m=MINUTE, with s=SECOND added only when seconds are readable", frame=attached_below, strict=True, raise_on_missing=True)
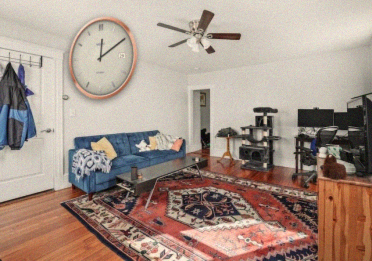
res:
h=12 m=10
